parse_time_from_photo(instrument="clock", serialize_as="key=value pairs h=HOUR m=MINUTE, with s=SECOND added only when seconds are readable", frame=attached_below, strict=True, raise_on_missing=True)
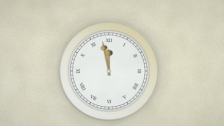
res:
h=11 m=58
